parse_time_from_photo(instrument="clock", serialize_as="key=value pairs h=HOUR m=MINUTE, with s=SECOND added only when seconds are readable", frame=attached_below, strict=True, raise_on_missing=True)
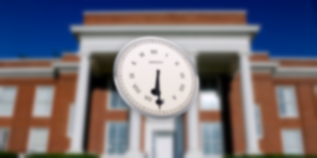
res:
h=6 m=31
